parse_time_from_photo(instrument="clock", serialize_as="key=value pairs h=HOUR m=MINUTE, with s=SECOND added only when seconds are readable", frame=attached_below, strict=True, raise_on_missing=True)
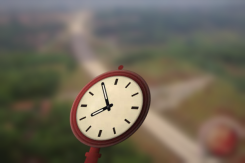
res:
h=7 m=55
